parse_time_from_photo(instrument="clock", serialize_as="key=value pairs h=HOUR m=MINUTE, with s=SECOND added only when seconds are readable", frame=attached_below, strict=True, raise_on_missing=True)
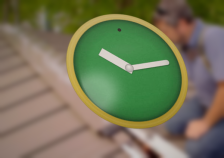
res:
h=10 m=14
